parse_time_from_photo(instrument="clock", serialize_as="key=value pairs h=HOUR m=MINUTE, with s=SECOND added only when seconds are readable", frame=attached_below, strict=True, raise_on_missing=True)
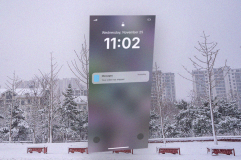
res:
h=11 m=2
